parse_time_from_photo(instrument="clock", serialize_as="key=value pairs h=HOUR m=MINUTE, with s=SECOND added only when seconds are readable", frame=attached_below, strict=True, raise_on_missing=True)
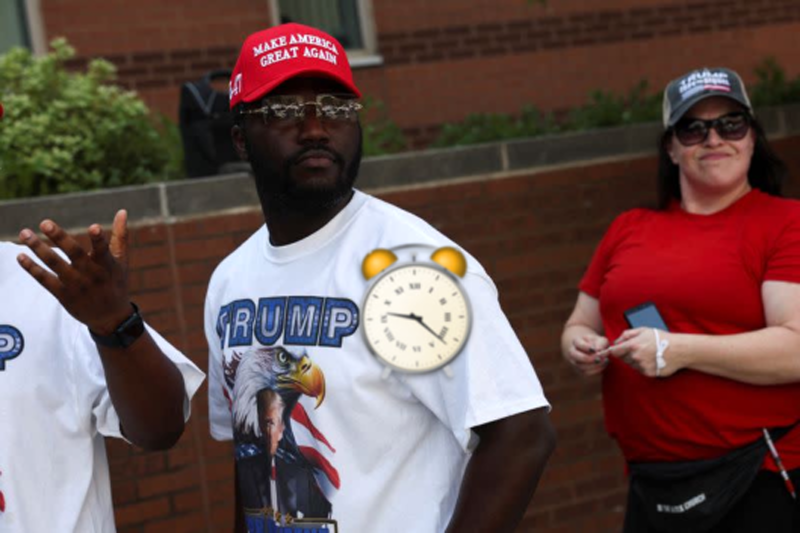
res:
h=9 m=22
